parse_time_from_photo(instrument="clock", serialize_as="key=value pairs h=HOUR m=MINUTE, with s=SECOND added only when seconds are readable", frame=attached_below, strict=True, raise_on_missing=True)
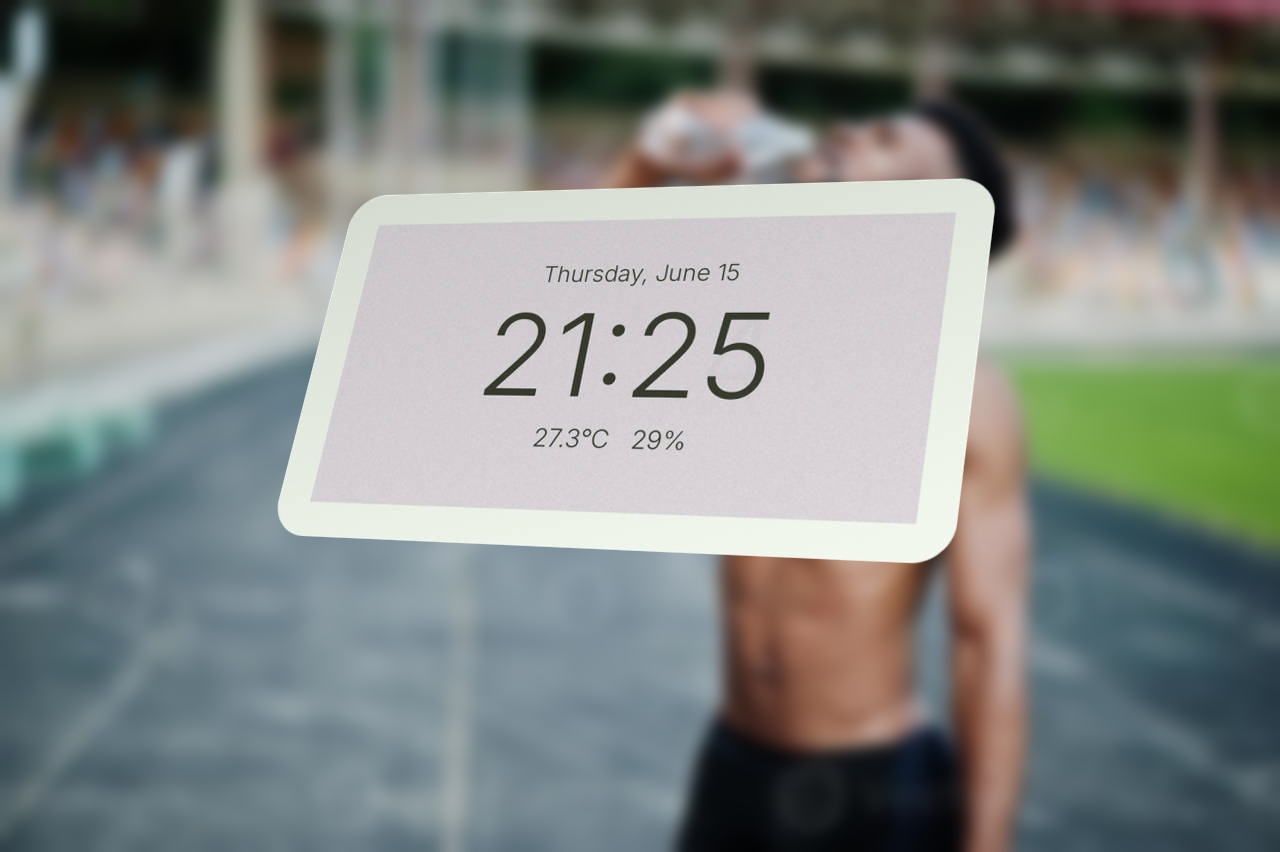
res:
h=21 m=25
